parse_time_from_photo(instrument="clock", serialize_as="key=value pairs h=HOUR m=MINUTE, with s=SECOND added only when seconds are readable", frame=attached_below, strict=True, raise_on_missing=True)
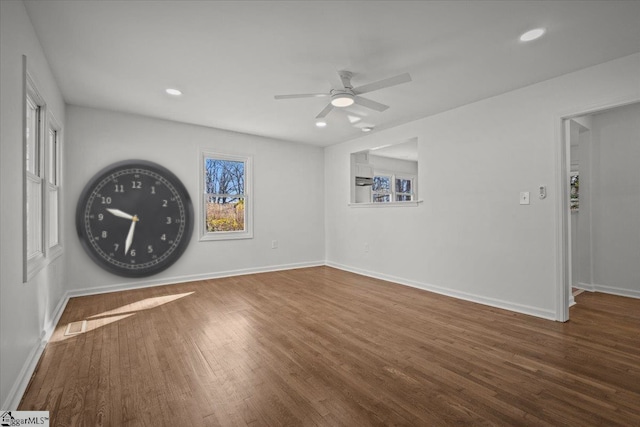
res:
h=9 m=32
